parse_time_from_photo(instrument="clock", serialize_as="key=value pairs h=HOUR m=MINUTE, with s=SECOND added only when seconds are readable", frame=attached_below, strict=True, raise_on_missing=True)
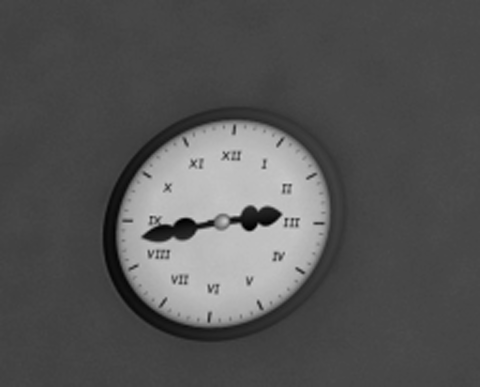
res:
h=2 m=43
